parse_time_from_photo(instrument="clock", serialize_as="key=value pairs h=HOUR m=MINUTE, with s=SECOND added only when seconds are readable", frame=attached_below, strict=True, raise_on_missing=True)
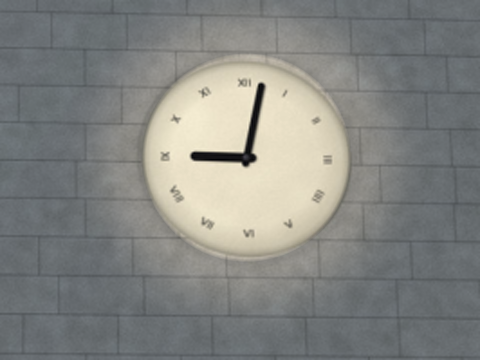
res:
h=9 m=2
